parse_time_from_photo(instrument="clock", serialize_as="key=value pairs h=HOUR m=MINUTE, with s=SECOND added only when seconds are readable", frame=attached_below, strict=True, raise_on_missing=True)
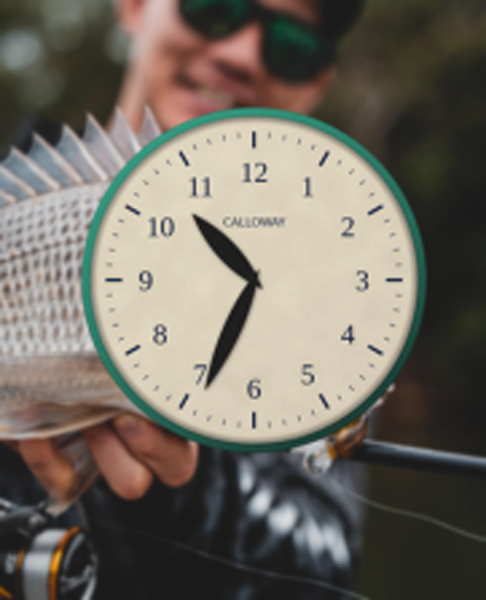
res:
h=10 m=34
